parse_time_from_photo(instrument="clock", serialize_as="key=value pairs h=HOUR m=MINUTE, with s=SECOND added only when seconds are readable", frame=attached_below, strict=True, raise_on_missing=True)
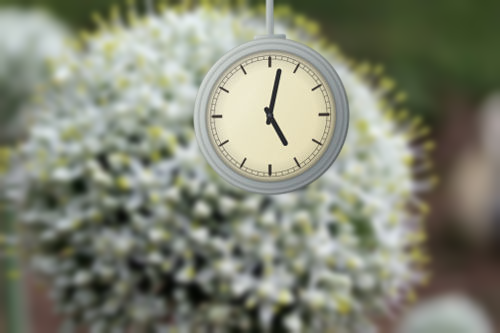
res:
h=5 m=2
